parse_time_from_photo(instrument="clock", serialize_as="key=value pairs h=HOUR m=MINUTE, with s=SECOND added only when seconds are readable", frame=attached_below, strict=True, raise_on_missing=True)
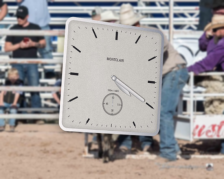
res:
h=4 m=20
